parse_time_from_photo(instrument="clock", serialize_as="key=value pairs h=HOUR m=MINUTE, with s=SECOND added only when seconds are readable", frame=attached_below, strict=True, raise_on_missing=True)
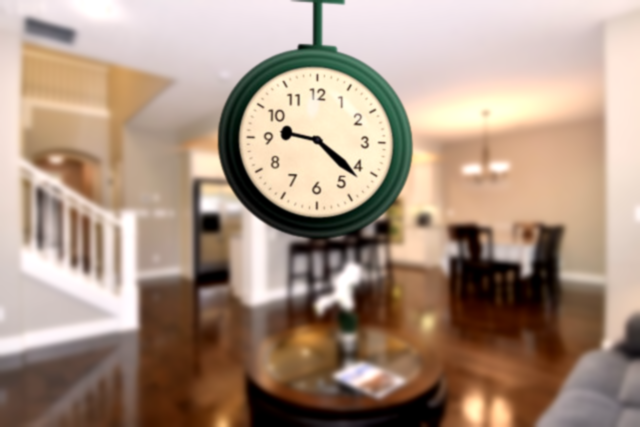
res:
h=9 m=22
